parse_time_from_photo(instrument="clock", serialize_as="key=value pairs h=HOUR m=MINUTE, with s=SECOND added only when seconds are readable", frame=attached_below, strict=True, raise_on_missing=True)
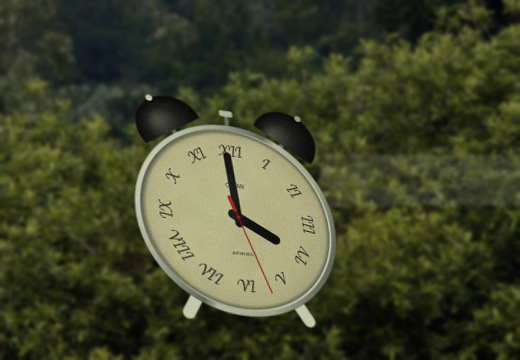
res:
h=3 m=59 s=27
